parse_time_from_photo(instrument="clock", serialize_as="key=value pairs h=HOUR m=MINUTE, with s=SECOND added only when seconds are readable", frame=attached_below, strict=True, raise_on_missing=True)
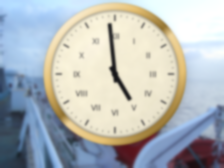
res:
h=4 m=59
